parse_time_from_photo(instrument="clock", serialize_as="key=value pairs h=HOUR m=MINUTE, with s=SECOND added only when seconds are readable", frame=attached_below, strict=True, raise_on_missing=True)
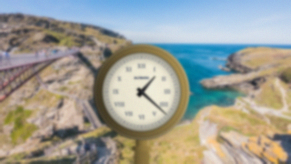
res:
h=1 m=22
